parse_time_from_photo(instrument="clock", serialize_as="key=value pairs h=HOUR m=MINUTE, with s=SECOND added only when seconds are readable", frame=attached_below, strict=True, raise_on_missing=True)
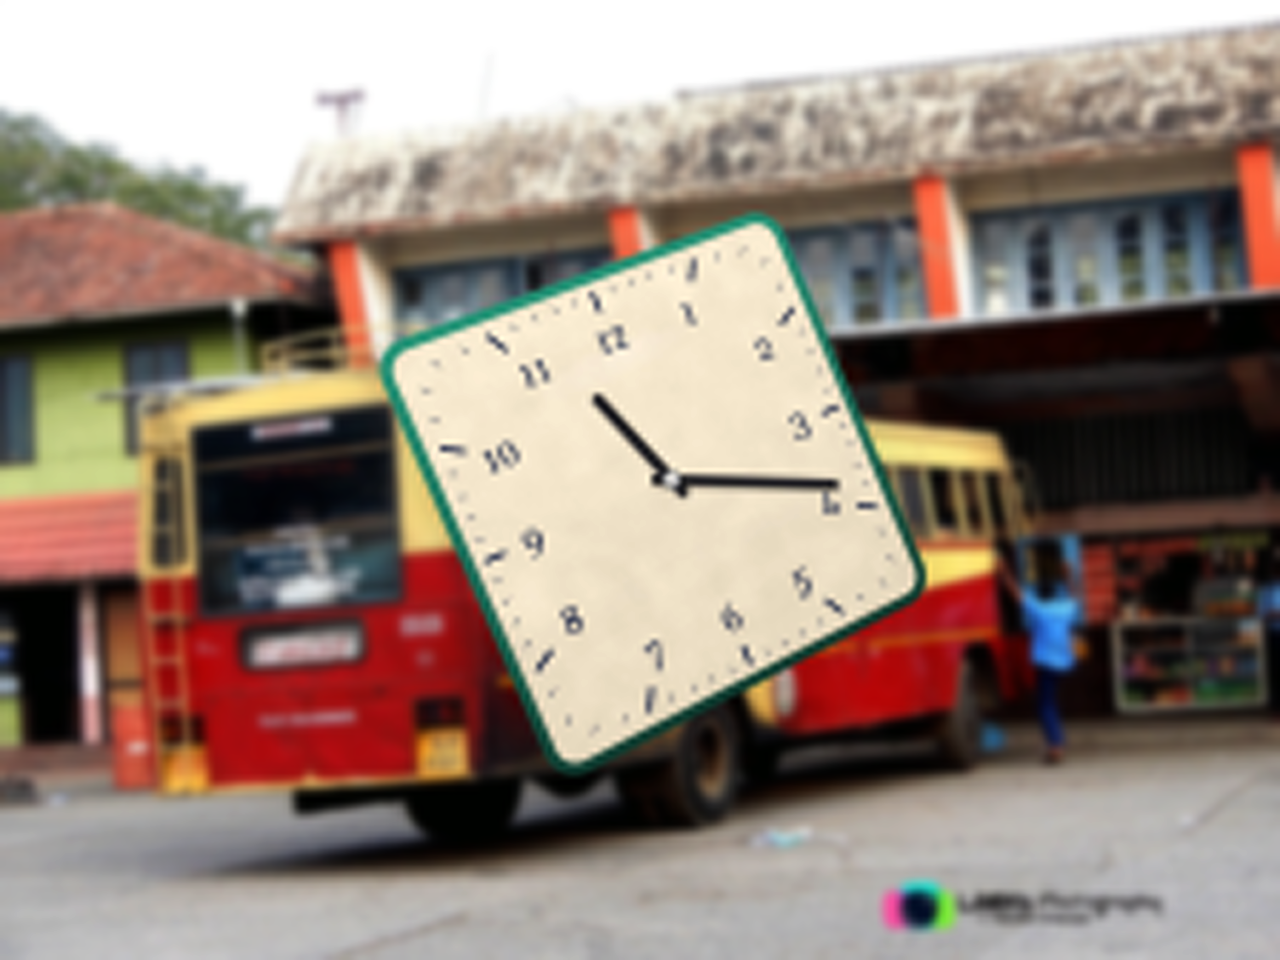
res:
h=11 m=19
